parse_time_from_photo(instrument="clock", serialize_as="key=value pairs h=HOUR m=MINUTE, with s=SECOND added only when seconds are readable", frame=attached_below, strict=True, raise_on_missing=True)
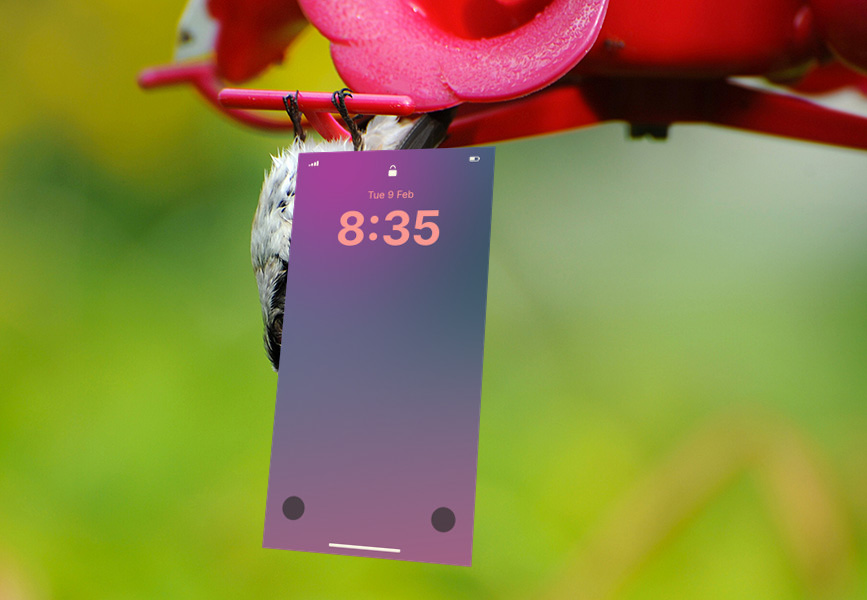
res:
h=8 m=35
